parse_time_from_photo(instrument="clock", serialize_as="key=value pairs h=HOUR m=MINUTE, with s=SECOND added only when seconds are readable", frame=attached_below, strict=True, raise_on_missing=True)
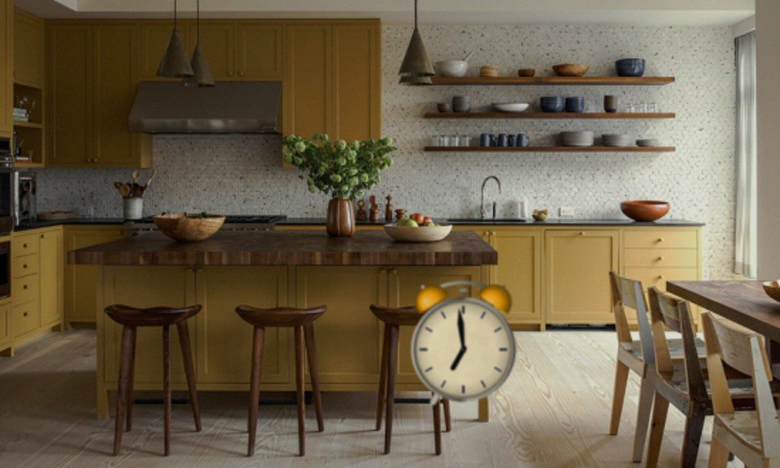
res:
h=6 m=59
